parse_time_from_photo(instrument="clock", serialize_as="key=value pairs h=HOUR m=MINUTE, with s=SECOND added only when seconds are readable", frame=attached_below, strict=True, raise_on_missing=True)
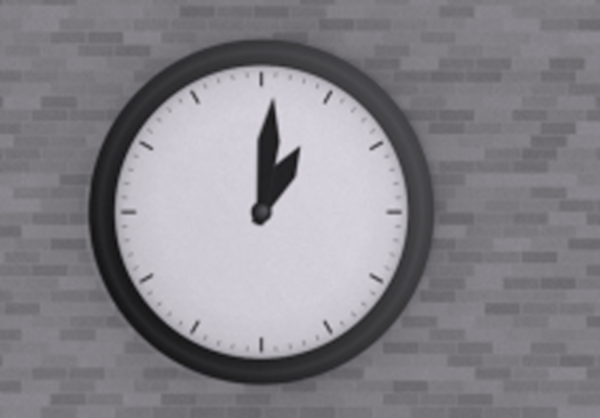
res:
h=1 m=1
